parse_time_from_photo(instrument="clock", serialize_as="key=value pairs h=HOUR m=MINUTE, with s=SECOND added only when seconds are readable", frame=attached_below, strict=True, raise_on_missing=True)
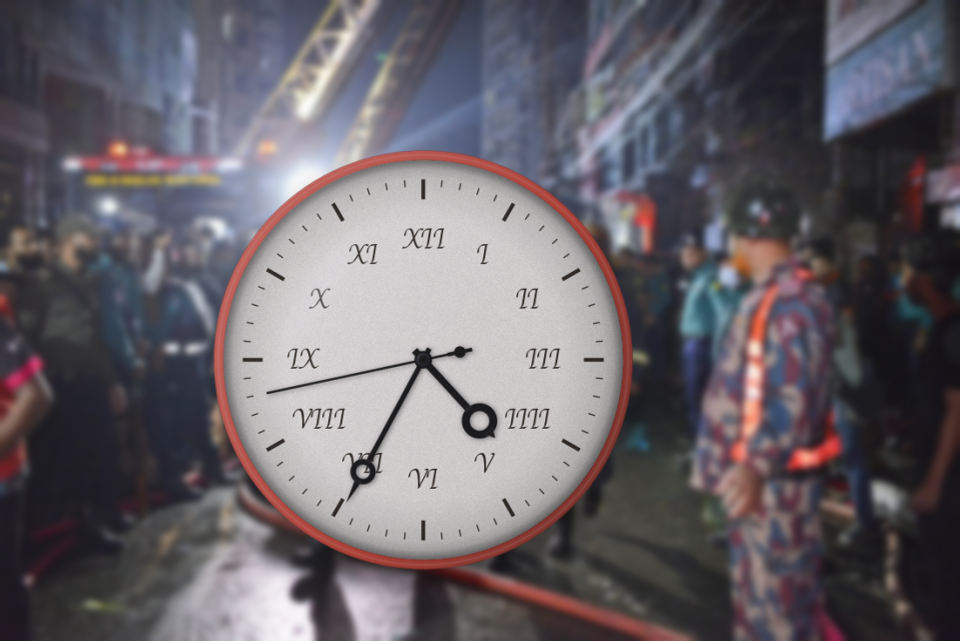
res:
h=4 m=34 s=43
